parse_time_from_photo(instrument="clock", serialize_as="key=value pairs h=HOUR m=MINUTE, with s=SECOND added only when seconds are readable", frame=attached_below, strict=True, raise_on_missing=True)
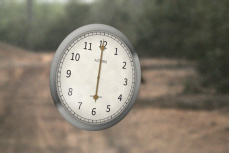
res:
h=6 m=0
